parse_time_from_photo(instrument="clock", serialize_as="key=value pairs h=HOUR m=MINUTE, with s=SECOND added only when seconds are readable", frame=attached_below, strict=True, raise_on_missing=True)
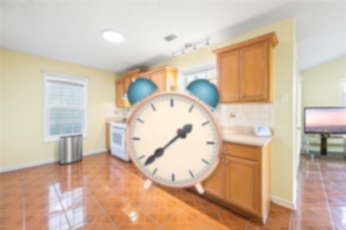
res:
h=1 m=38
